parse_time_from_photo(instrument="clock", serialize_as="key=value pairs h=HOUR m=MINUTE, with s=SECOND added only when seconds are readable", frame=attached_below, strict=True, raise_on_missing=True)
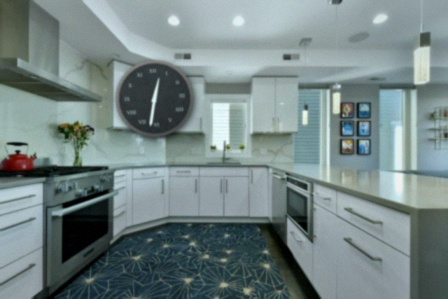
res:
h=12 m=32
